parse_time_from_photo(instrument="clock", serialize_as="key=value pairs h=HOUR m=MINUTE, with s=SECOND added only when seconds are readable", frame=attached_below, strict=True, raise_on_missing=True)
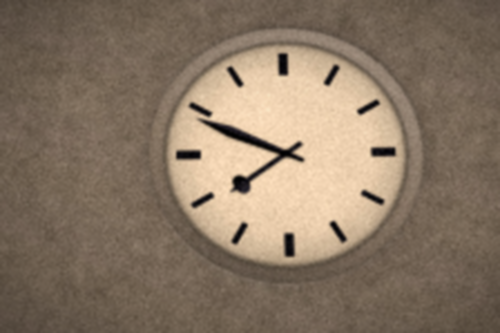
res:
h=7 m=49
